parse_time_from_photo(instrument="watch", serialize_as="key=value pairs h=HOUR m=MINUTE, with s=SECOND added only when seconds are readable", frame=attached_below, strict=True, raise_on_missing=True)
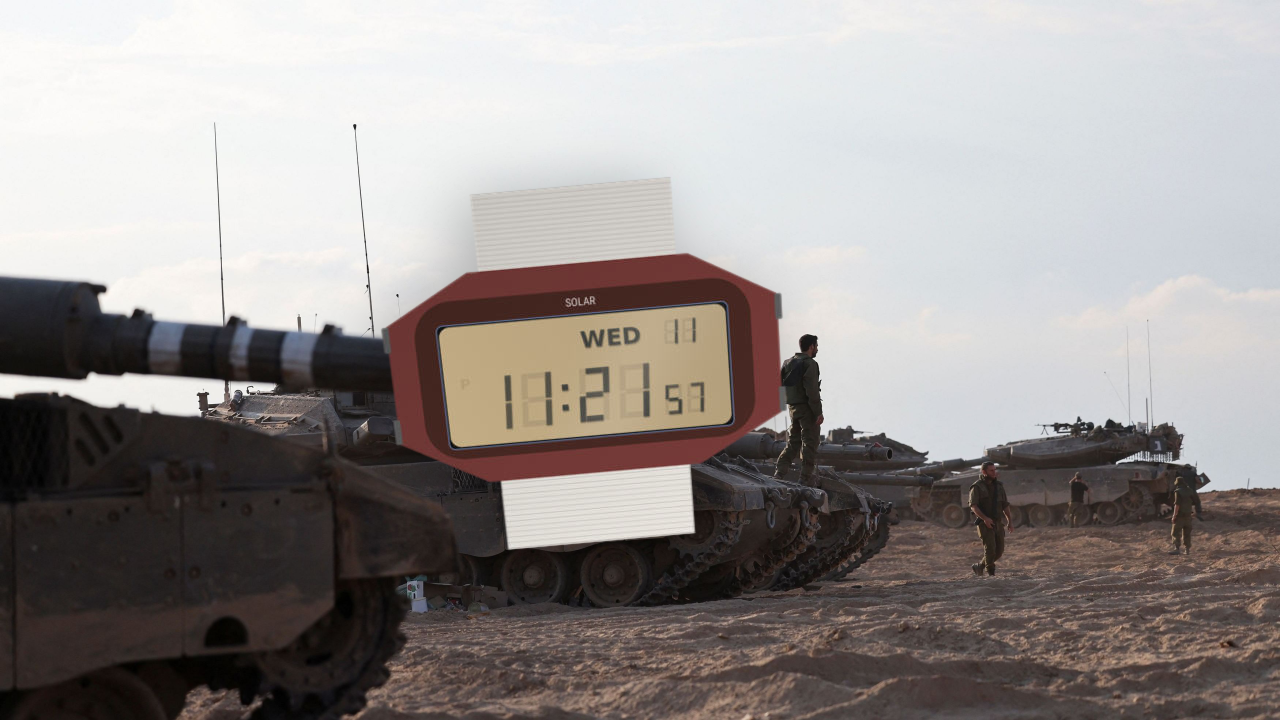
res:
h=11 m=21 s=57
